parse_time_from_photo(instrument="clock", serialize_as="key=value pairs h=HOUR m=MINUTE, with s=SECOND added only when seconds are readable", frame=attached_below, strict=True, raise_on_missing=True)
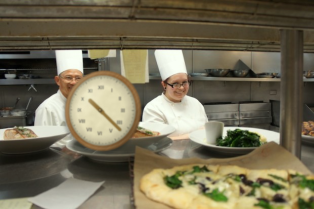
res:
h=10 m=22
